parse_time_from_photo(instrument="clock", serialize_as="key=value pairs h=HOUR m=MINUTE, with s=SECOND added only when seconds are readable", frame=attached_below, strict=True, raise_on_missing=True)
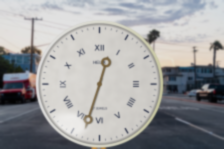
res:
h=12 m=33
